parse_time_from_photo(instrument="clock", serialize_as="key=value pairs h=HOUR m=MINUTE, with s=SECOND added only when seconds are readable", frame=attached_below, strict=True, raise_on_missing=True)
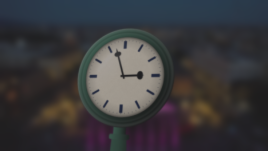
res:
h=2 m=57
